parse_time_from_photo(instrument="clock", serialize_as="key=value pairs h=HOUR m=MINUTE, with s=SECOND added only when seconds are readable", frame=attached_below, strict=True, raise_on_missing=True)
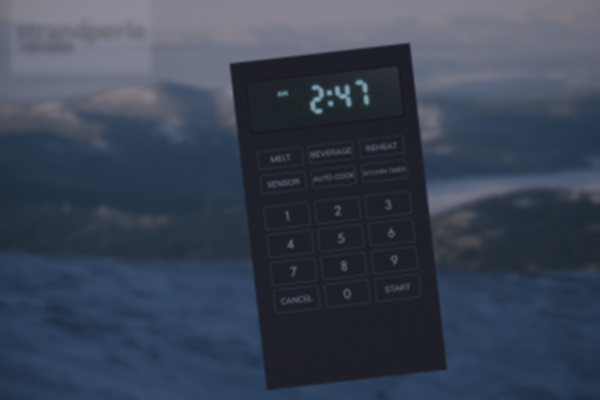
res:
h=2 m=47
